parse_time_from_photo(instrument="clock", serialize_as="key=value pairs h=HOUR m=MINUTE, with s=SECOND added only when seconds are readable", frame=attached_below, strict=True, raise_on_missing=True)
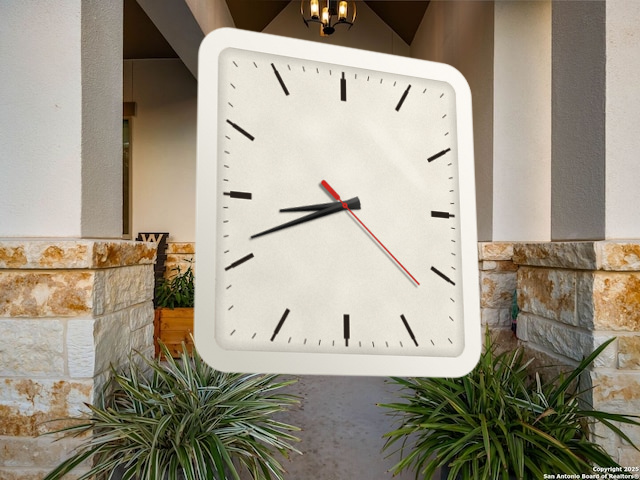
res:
h=8 m=41 s=22
